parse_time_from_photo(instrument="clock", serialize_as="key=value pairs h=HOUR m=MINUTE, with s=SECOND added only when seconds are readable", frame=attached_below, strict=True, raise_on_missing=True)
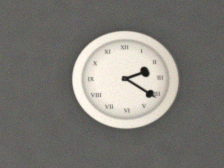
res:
h=2 m=21
